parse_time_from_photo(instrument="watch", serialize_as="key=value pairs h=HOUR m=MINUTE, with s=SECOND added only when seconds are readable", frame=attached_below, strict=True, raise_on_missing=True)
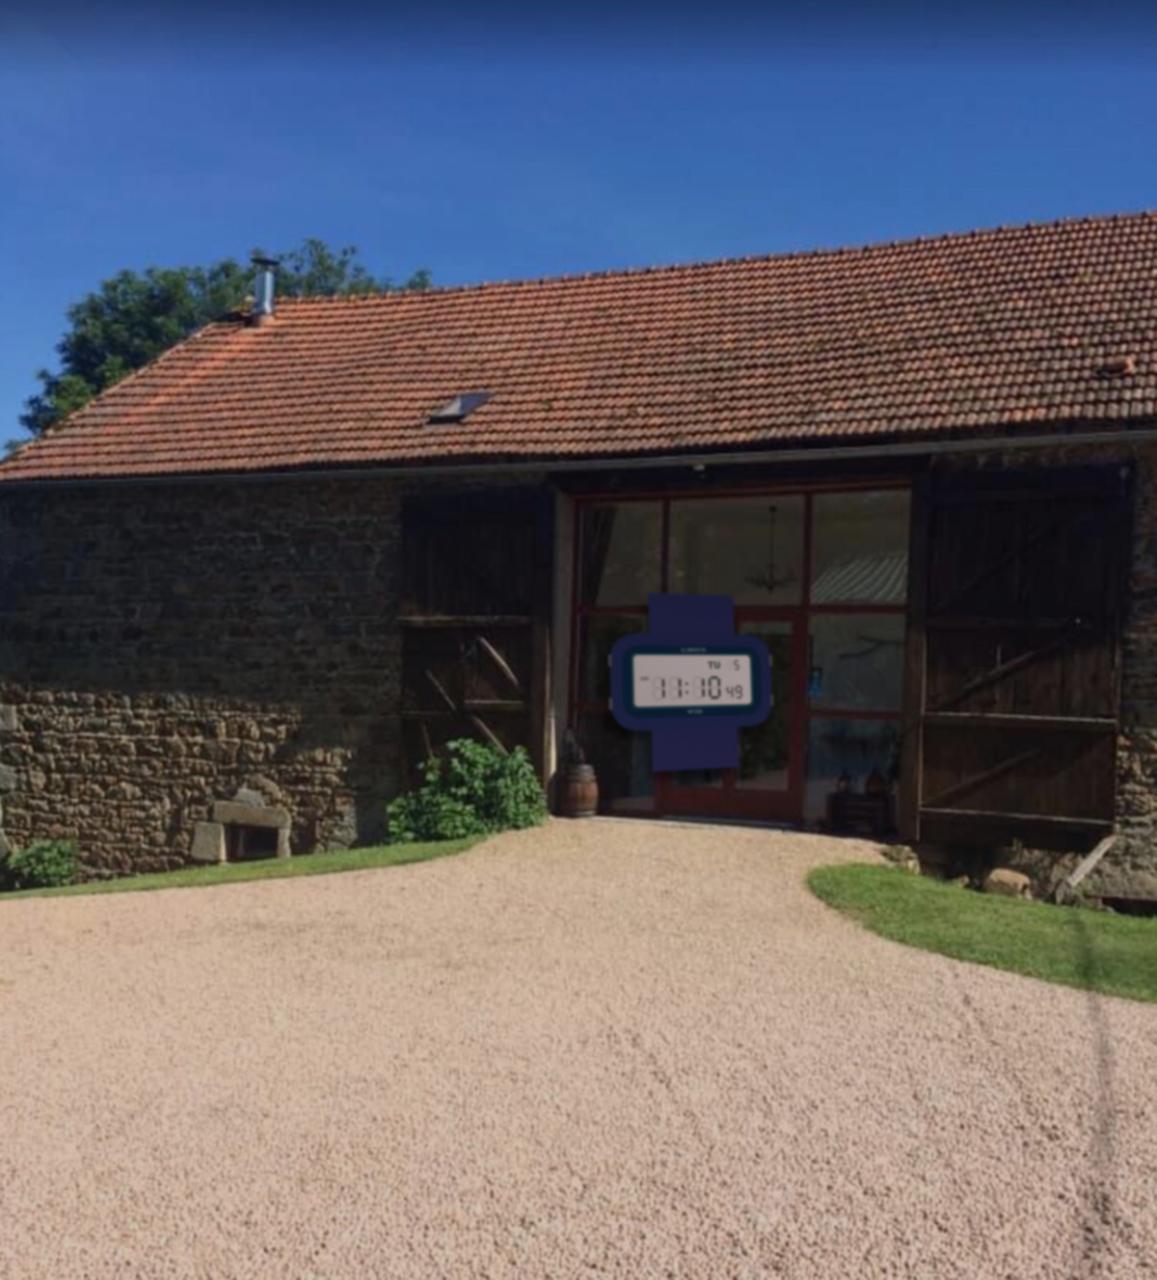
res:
h=11 m=10
